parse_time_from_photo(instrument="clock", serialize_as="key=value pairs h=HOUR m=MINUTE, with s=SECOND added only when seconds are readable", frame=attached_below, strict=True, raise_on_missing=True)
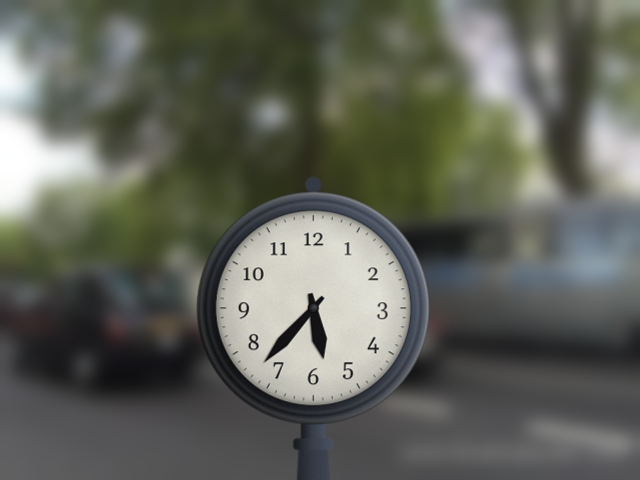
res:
h=5 m=37
